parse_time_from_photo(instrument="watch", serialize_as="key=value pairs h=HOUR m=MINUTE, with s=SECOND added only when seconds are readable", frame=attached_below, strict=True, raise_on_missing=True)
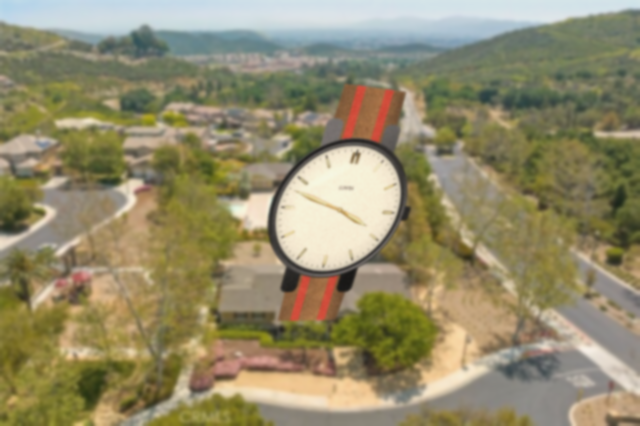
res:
h=3 m=48
